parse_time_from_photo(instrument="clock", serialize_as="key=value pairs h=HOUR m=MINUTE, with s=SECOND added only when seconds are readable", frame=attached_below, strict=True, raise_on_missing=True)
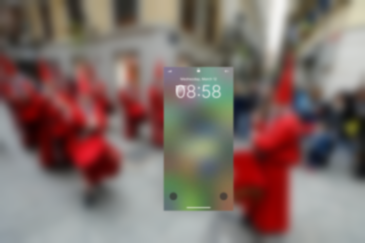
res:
h=8 m=58
